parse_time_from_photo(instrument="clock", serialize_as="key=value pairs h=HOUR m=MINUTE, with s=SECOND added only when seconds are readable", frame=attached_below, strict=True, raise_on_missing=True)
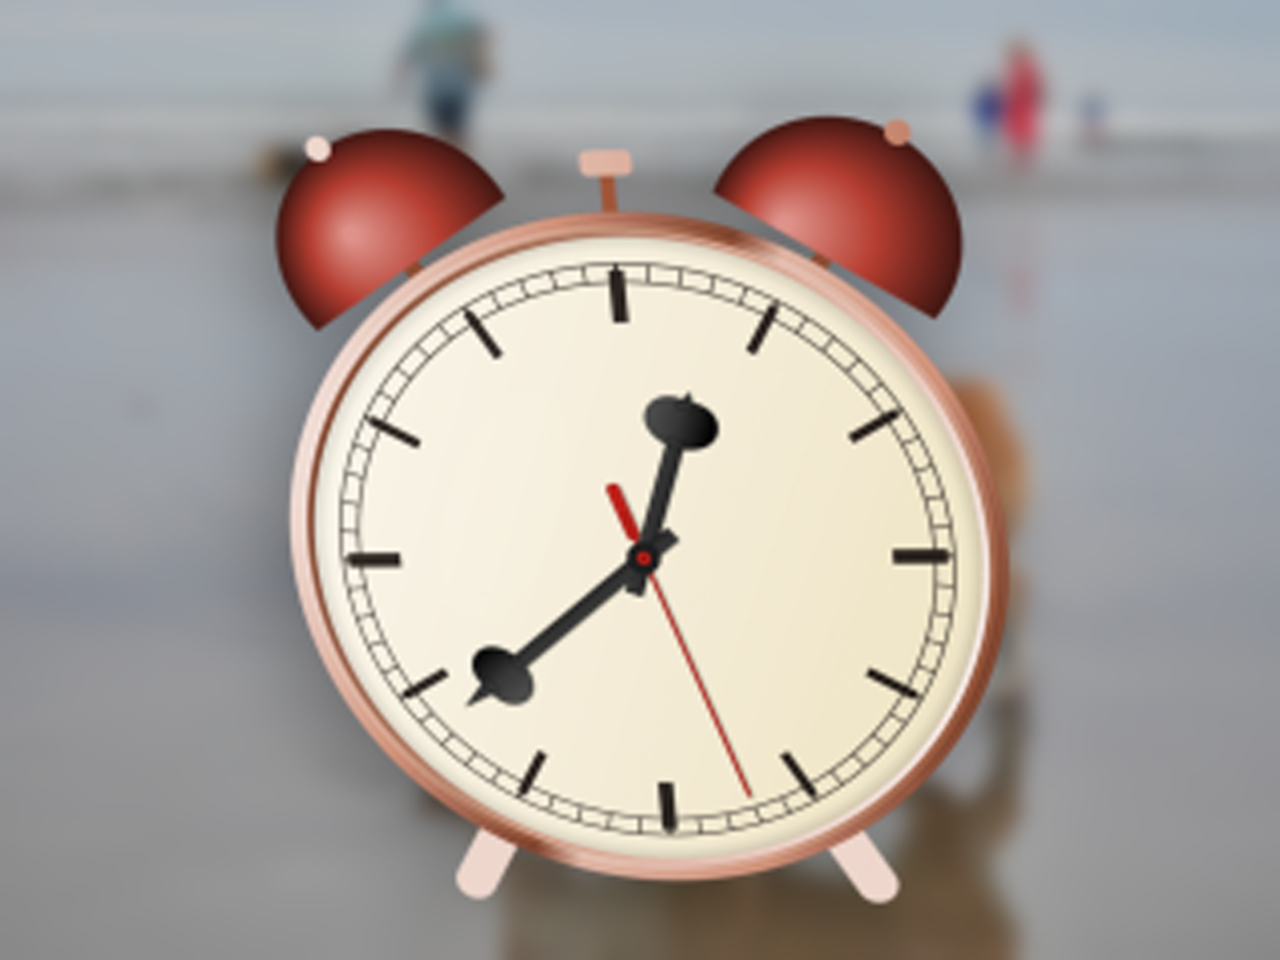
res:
h=12 m=38 s=27
